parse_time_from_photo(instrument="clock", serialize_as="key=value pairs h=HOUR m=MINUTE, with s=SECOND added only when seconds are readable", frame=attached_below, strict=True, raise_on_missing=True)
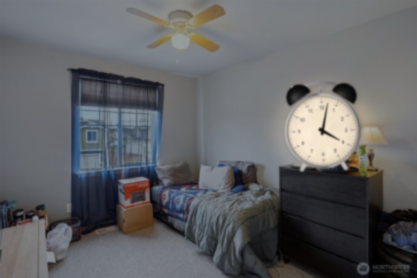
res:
h=4 m=2
